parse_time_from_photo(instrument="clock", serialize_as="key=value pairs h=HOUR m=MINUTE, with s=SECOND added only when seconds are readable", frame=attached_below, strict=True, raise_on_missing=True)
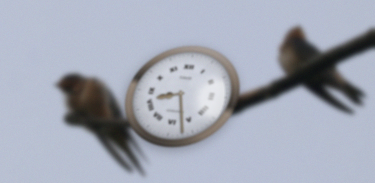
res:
h=8 m=27
